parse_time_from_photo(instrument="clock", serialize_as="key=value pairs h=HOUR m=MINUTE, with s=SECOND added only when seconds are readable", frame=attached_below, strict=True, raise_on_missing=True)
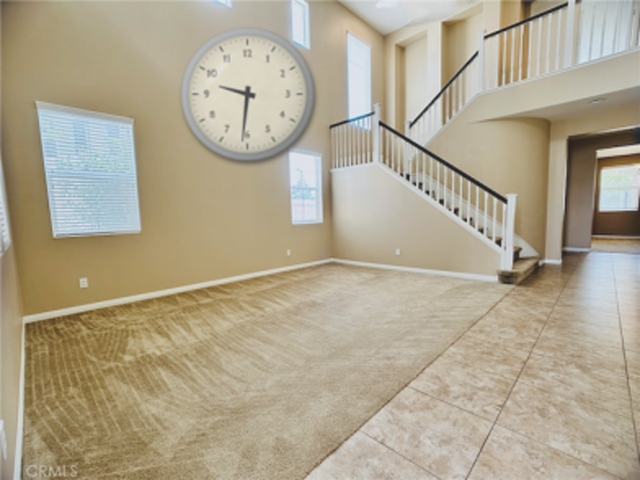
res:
h=9 m=31
